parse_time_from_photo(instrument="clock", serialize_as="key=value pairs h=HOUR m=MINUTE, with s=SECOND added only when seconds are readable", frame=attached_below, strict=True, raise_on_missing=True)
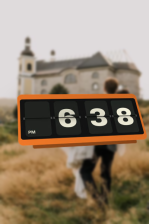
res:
h=6 m=38
